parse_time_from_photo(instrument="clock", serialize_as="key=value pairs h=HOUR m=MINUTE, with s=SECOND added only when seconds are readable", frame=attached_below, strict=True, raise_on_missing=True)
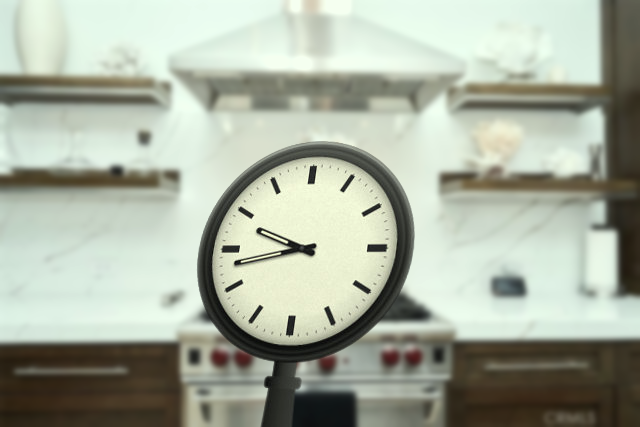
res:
h=9 m=43
